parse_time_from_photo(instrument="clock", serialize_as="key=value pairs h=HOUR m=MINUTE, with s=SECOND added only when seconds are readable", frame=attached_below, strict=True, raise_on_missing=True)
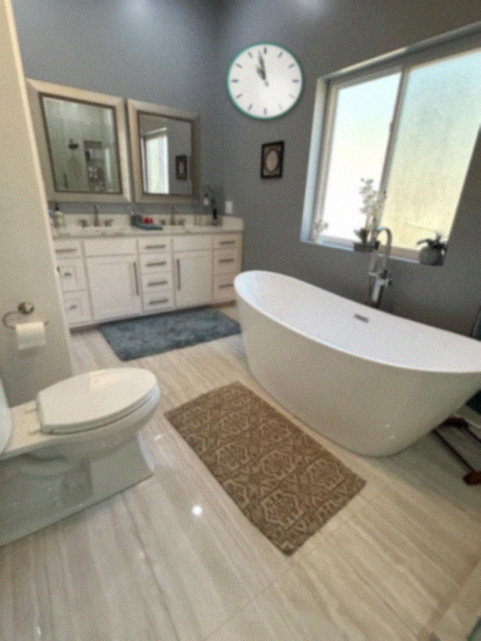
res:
h=10 m=58
